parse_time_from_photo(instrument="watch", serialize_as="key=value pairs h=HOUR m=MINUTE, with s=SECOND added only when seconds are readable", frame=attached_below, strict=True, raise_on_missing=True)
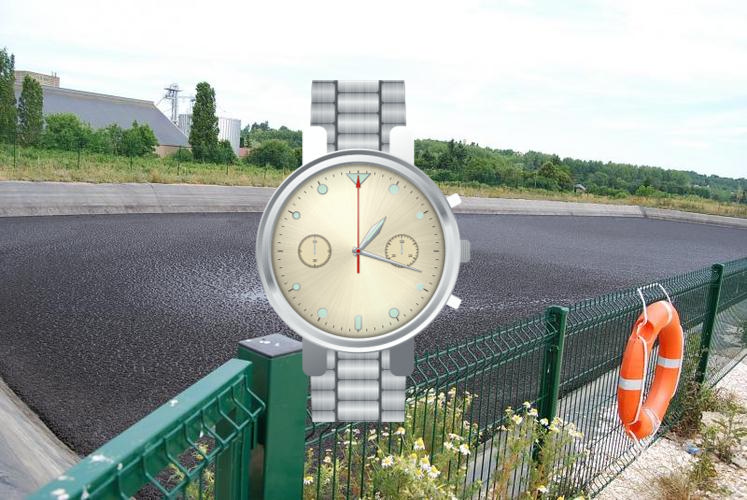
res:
h=1 m=18
